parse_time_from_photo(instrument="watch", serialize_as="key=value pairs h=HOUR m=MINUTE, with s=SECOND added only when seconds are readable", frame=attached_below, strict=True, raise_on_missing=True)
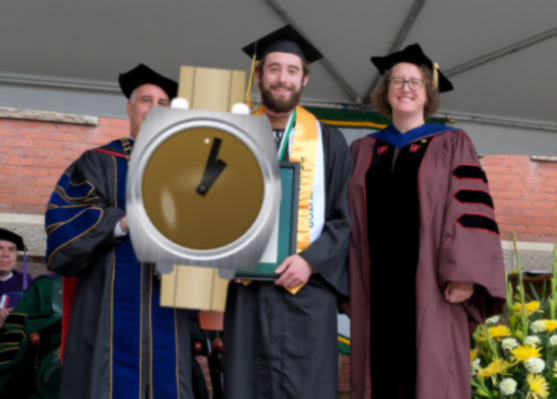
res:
h=1 m=2
